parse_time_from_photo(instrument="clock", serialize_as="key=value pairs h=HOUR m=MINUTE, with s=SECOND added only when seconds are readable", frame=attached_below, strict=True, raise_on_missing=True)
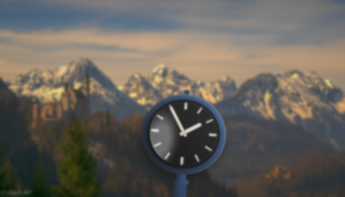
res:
h=1 m=55
